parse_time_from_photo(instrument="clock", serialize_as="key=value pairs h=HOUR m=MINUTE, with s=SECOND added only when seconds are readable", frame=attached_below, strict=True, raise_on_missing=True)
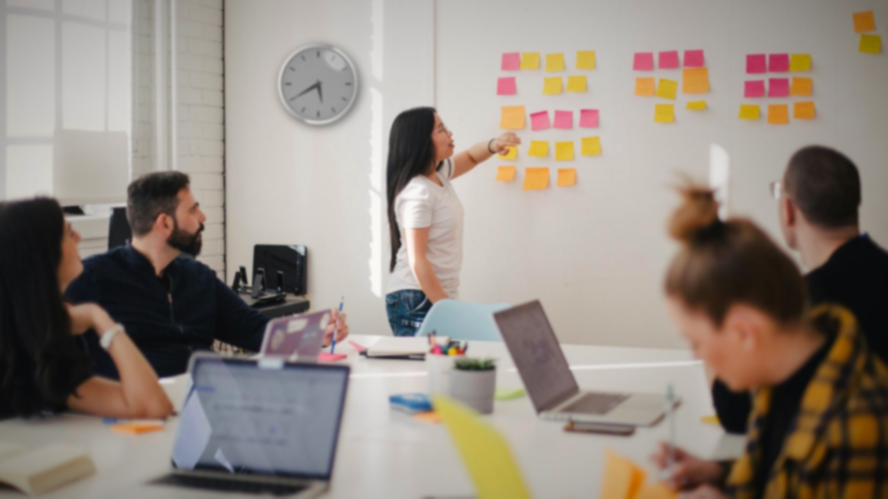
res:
h=5 m=40
